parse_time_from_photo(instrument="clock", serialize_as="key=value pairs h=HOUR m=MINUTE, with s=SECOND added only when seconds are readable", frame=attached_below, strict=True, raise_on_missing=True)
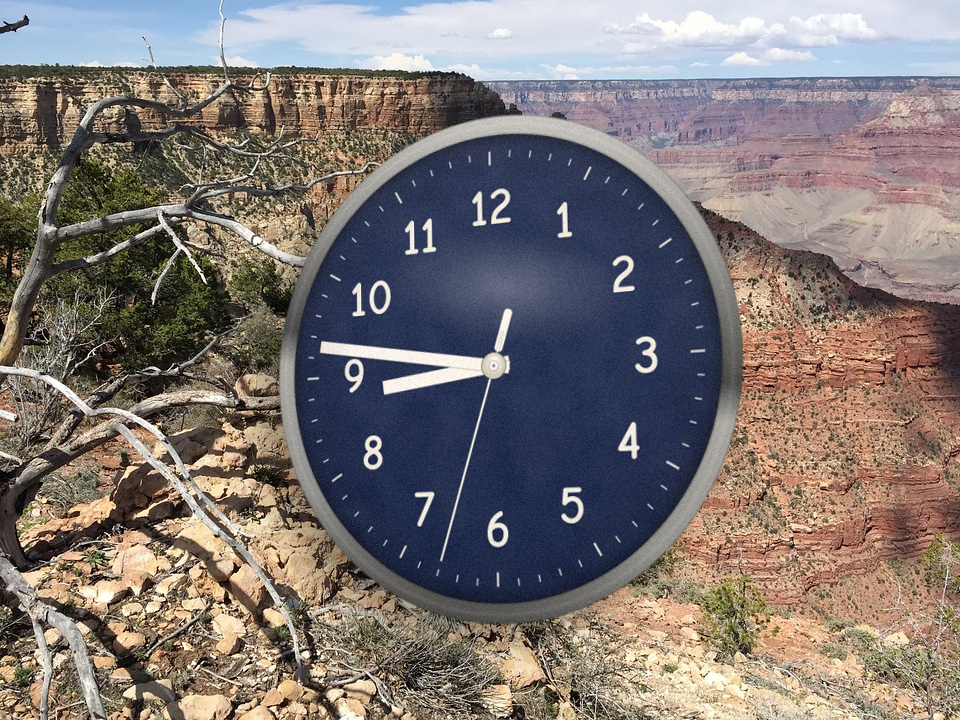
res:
h=8 m=46 s=33
